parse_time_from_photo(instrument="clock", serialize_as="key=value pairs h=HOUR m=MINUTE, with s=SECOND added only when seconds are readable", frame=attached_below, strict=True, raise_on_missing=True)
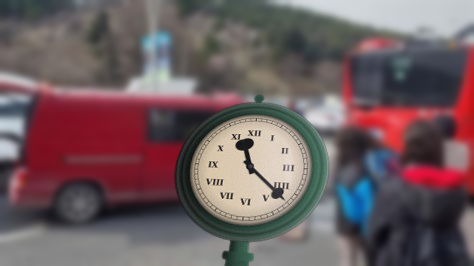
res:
h=11 m=22
